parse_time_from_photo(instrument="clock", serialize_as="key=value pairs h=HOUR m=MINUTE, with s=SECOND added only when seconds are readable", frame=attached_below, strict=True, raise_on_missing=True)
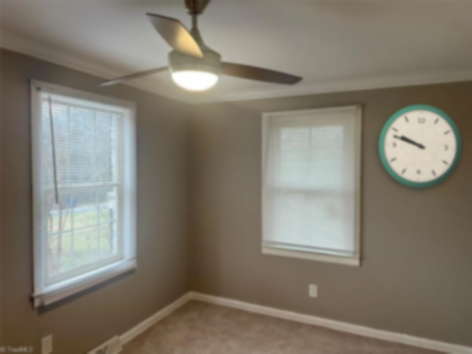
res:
h=9 m=48
